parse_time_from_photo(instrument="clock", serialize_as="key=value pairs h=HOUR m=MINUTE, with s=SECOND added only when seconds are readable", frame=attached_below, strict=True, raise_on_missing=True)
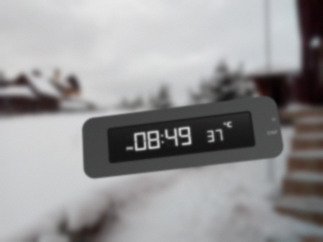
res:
h=8 m=49
